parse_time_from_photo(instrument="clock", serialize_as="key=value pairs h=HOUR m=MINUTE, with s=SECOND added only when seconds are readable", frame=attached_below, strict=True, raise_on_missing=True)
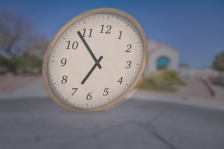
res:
h=6 m=53
